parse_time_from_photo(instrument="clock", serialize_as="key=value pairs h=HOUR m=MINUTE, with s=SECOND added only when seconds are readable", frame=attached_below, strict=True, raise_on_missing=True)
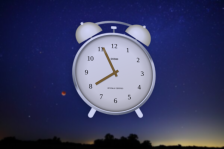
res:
h=7 m=56
